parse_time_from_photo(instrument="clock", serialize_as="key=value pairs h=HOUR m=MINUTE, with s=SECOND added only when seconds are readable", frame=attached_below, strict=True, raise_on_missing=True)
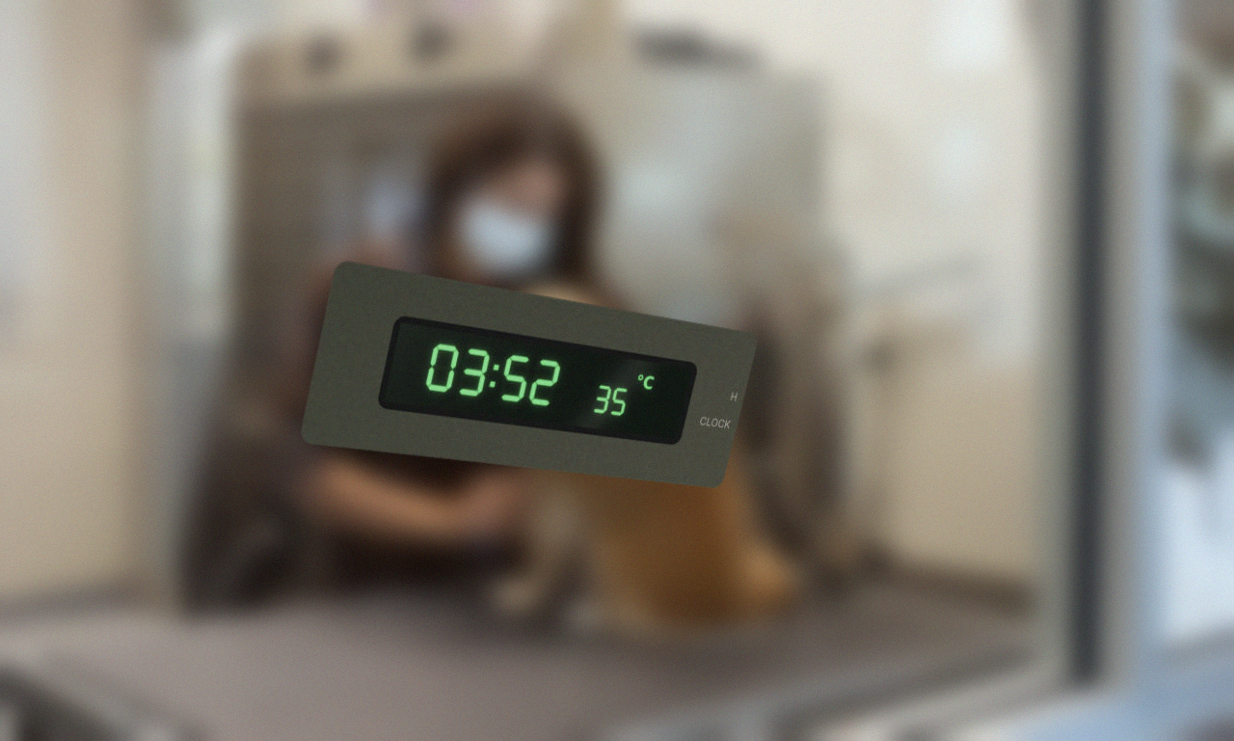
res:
h=3 m=52
